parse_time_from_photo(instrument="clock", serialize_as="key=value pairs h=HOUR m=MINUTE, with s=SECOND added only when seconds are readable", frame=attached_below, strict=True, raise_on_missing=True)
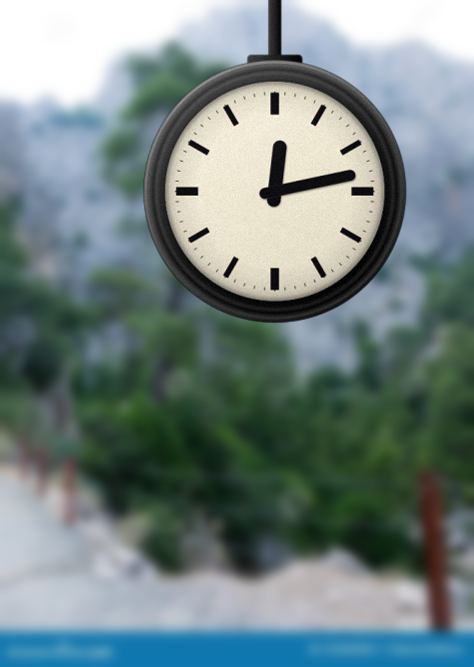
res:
h=12 m=13
